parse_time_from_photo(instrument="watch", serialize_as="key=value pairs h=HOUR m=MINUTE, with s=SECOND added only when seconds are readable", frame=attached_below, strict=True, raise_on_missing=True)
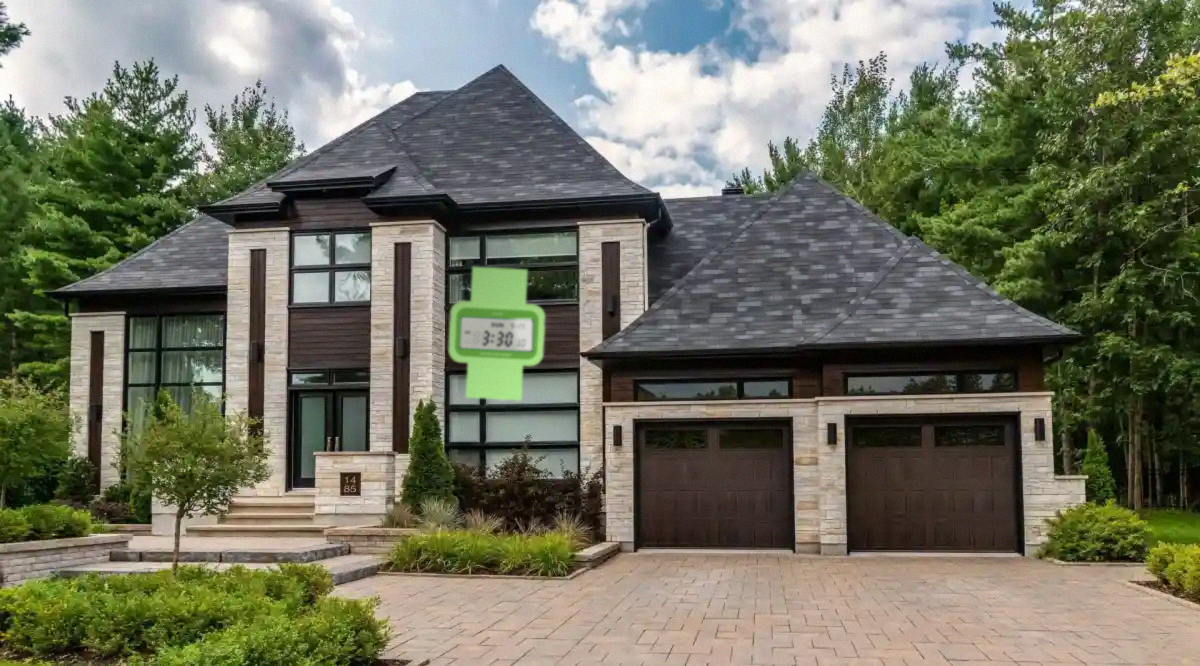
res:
h=3 m=30
